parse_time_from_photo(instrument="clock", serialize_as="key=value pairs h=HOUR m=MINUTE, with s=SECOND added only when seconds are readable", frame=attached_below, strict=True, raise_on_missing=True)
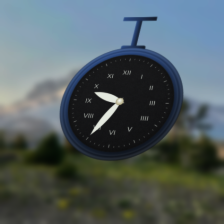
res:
h=9 m=35
